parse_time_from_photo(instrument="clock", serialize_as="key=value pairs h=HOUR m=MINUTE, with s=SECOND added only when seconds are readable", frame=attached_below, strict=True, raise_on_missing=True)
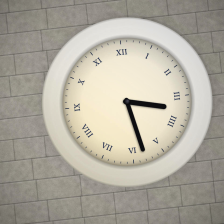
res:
h=3 m=28
